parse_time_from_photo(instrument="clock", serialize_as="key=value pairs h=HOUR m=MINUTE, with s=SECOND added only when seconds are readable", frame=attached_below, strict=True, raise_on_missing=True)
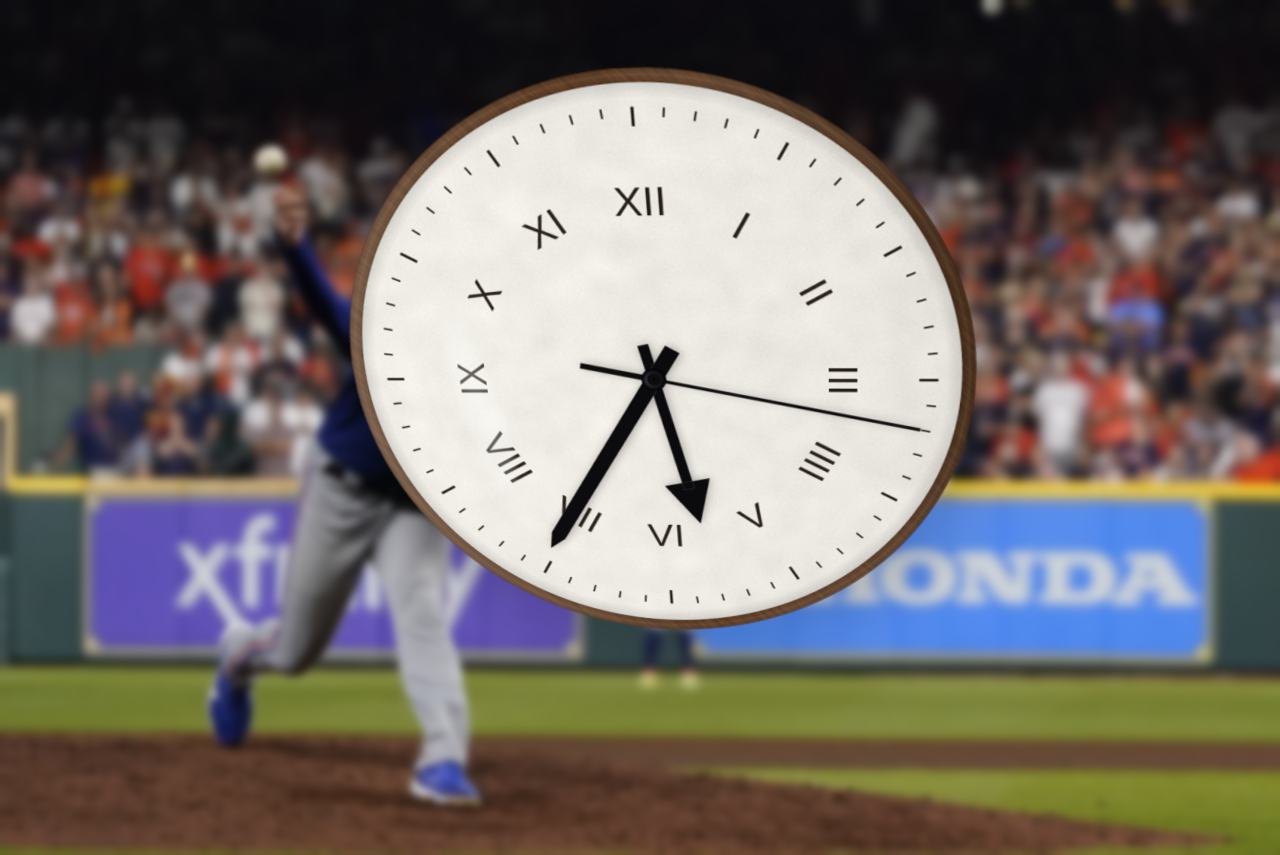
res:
h=5 m=35 s=17
